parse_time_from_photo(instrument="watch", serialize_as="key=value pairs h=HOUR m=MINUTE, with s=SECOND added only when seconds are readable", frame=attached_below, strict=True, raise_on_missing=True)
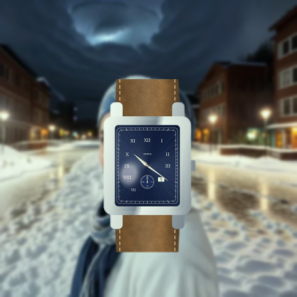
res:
h=10 m=21
